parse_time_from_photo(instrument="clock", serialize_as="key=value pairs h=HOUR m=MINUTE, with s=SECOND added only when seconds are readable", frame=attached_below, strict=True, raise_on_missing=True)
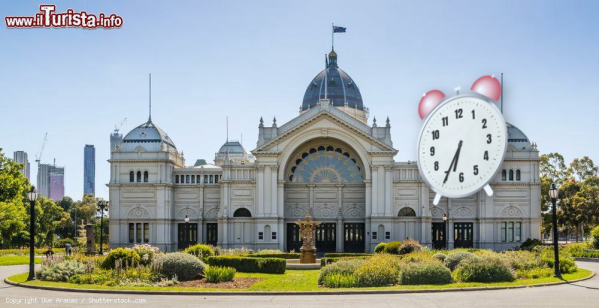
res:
h=6 m=35
